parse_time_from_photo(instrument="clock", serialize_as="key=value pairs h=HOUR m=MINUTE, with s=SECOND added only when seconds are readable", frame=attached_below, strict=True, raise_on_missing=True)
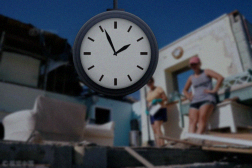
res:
h=1 m=56
